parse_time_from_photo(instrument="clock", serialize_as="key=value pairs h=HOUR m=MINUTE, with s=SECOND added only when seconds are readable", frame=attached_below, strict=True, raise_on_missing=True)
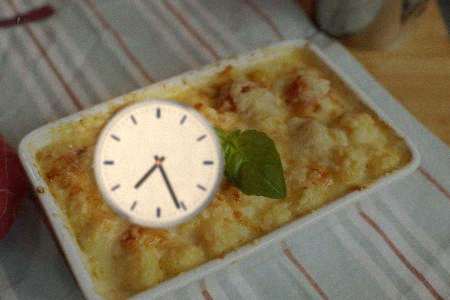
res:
h=7 m=26
